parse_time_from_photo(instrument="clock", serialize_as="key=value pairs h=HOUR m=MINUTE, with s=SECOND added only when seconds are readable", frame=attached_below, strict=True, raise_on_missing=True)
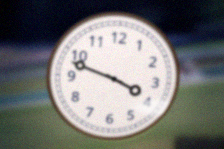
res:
h=3 m=48
